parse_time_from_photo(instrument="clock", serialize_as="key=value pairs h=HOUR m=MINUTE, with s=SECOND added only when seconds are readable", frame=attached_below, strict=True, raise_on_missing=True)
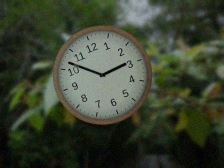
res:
h=2 m=52
